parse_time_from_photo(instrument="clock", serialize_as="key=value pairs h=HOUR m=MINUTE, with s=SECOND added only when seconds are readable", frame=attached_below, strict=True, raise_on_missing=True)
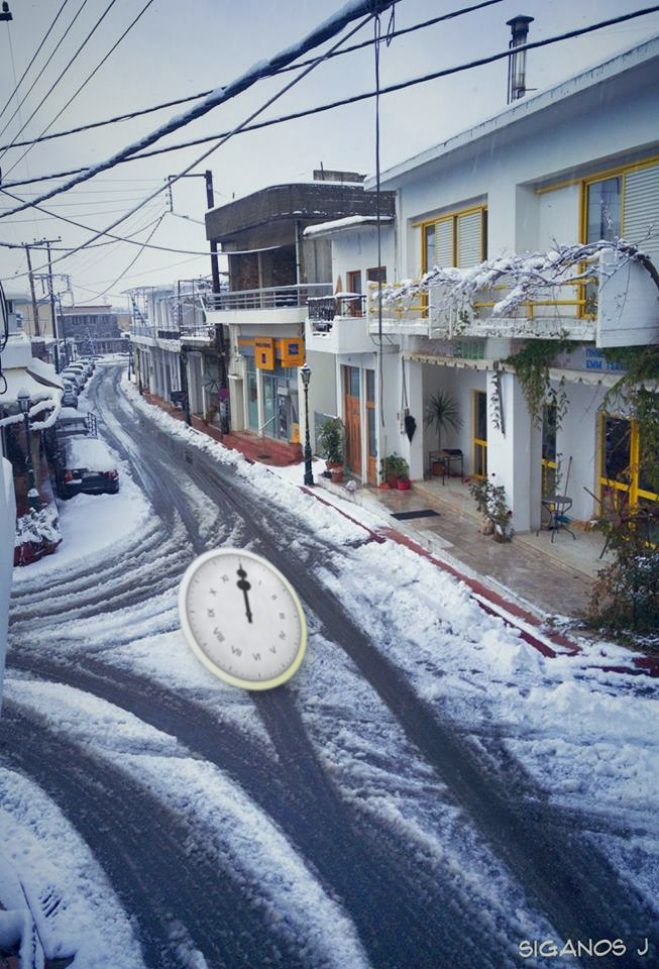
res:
h=12 m=0
